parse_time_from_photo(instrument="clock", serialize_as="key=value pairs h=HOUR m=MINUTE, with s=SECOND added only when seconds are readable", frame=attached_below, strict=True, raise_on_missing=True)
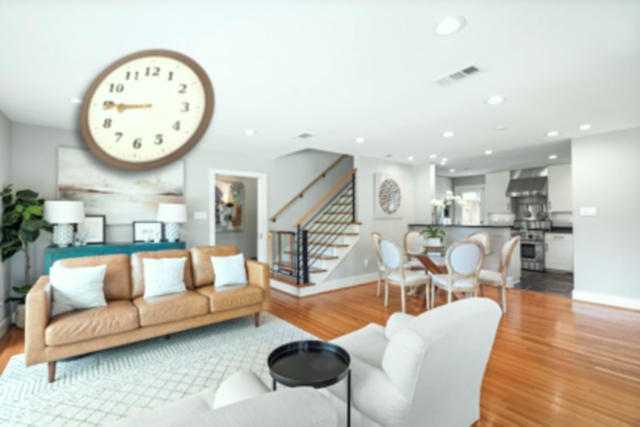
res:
h=8 m=45
